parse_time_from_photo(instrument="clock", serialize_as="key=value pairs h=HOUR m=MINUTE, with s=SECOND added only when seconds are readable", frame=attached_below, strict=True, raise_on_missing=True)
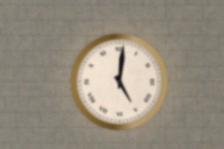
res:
h=5 m=1
